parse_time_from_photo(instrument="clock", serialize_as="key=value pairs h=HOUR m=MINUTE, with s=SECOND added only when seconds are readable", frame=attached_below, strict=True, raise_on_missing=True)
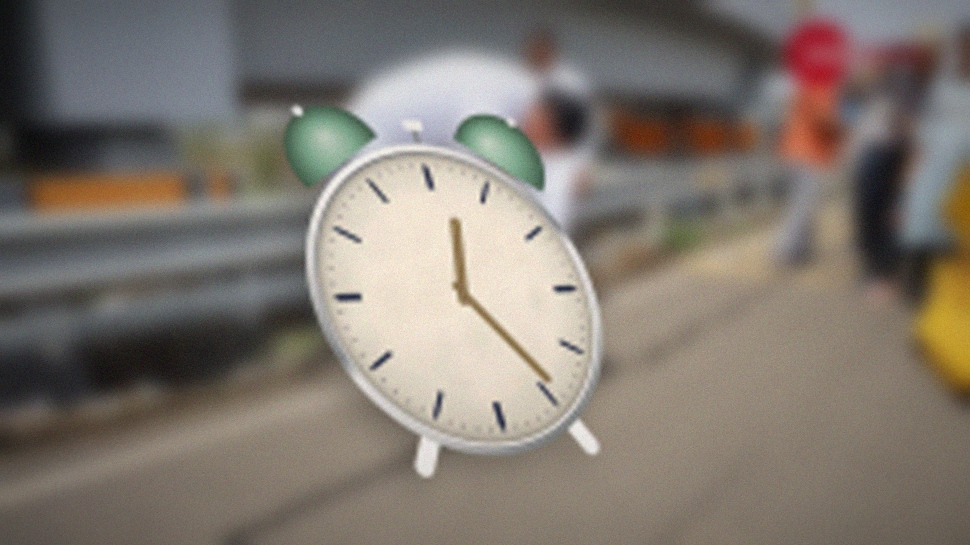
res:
h=12 m=24
